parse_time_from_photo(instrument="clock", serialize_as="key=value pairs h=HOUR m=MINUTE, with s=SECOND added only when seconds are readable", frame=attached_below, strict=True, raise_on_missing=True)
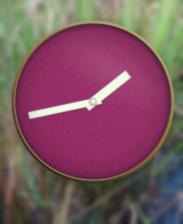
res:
h=1 m=43
